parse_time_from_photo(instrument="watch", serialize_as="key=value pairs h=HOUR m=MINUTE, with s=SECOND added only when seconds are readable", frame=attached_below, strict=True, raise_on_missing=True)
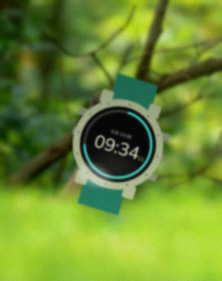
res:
h=9 m=34
